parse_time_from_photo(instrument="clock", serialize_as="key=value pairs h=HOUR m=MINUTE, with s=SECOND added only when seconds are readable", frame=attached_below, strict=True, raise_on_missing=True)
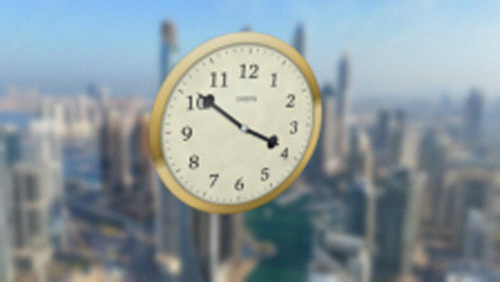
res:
h=3 m=51
